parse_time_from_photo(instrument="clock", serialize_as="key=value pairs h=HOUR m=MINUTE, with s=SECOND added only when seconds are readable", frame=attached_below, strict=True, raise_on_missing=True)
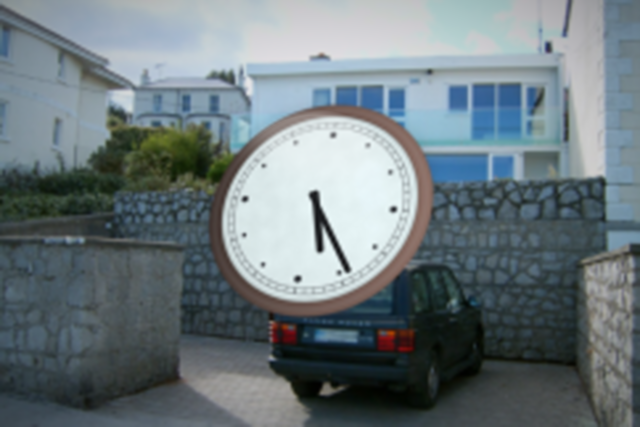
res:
h=5 m=24
